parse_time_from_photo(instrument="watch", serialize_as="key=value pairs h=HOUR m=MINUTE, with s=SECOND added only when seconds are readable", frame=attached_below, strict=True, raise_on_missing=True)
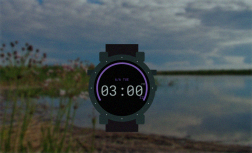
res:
h=3 m=0
